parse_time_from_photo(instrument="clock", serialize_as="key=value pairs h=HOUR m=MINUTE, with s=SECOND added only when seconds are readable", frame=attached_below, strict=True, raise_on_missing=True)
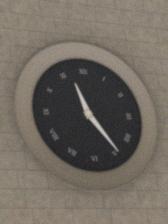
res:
h=11 m=24
